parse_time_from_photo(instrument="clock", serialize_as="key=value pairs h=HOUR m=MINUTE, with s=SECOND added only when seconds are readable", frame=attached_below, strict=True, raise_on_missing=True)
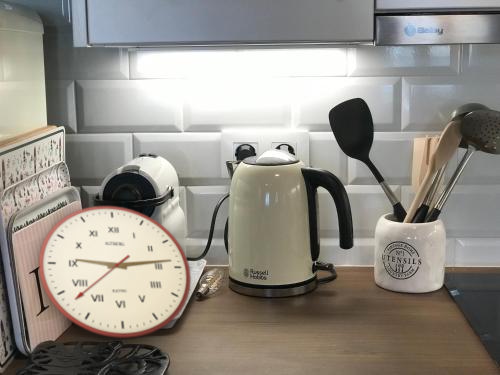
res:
h=9 m=13 s=38
